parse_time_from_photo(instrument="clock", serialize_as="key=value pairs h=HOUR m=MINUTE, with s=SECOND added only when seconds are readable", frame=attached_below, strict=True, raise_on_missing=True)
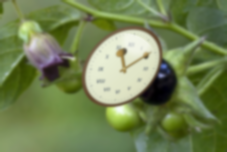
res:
h=11 m=9
